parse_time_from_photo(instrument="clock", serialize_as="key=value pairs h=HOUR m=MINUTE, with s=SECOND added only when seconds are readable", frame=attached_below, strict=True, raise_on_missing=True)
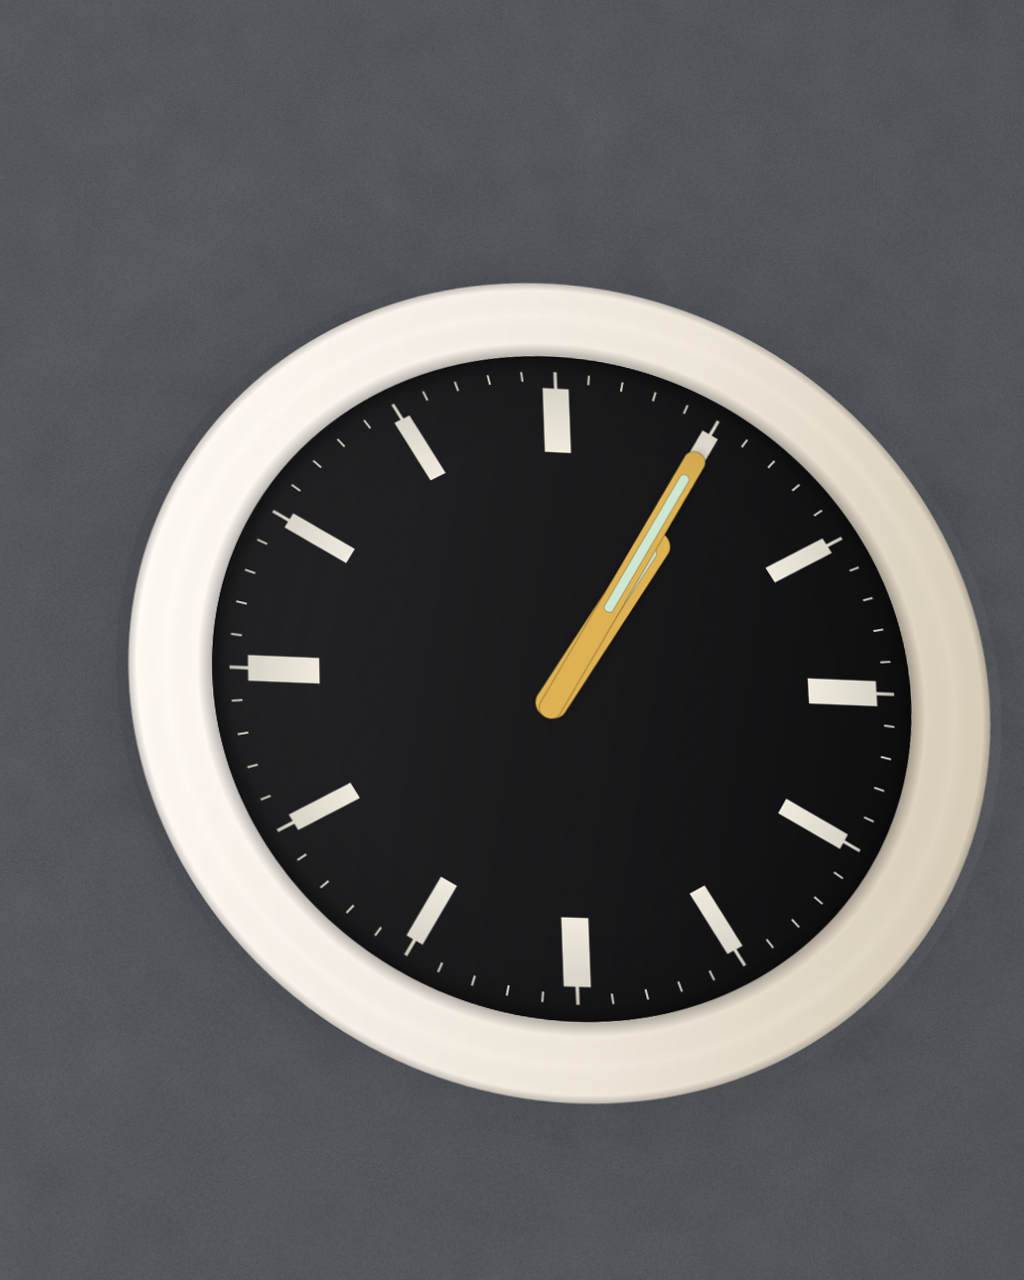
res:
h=1 m=5
